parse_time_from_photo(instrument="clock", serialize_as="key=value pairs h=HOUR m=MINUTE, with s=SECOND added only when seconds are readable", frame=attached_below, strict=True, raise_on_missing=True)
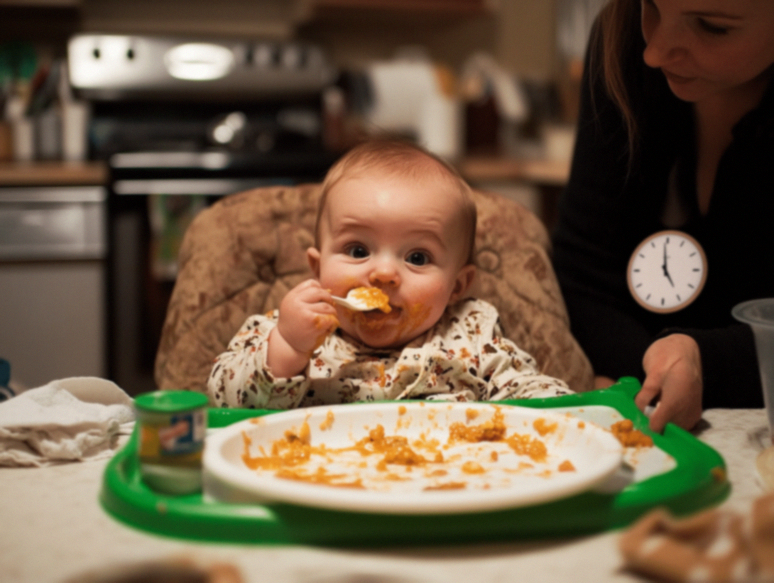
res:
h=4 m=59
